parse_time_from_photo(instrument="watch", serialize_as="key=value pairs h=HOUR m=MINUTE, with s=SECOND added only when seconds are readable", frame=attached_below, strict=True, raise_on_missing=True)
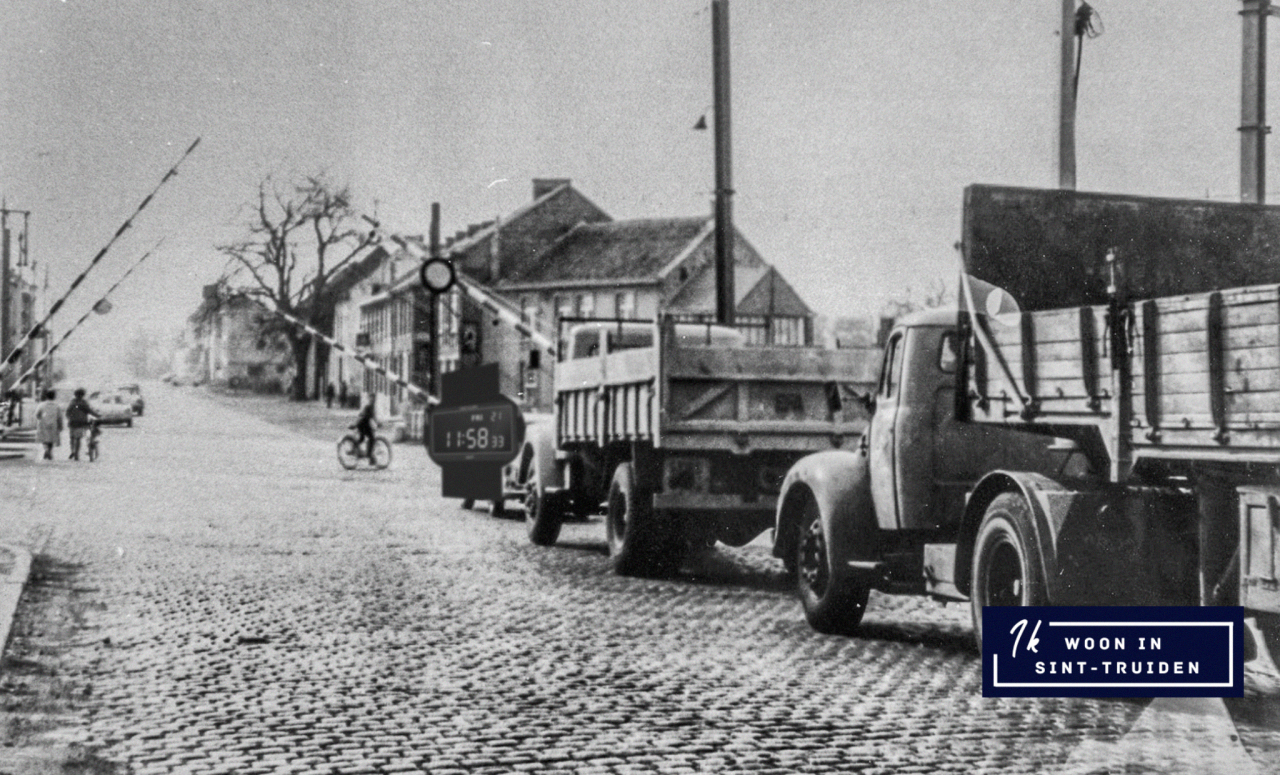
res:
h=11 m=58
